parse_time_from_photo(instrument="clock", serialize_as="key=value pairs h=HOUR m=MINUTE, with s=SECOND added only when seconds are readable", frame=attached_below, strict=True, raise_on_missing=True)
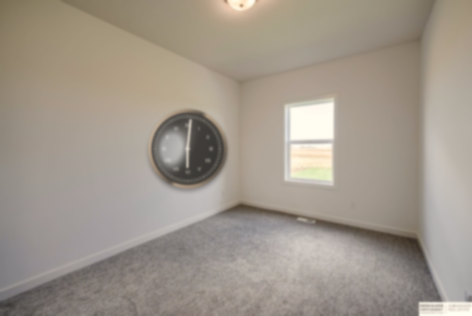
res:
h=6 m=1
